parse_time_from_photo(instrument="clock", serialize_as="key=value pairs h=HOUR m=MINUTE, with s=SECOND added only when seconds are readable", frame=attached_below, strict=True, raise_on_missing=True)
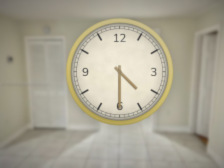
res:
h=4 m=30
